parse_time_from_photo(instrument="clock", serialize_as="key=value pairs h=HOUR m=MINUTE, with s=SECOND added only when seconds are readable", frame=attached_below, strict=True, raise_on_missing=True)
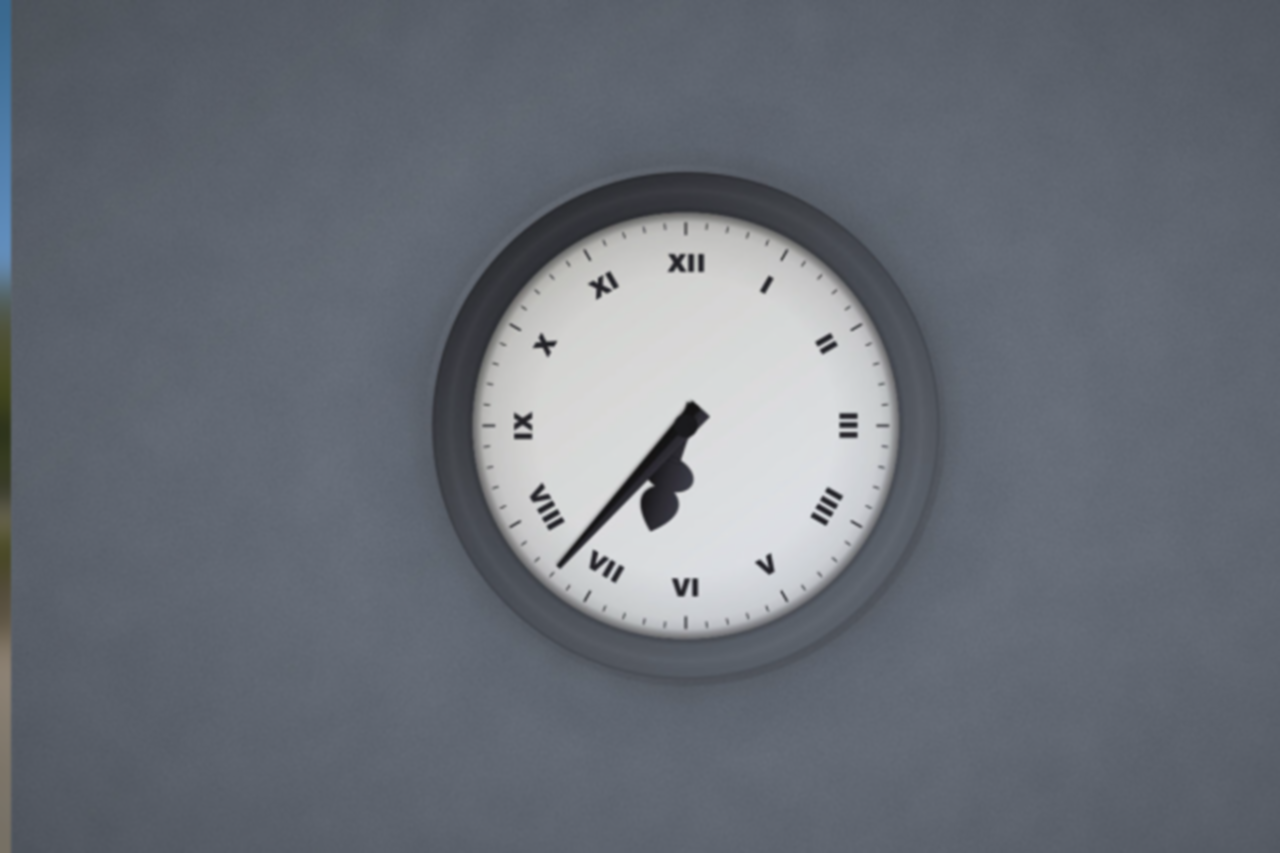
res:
h=6 m=37
